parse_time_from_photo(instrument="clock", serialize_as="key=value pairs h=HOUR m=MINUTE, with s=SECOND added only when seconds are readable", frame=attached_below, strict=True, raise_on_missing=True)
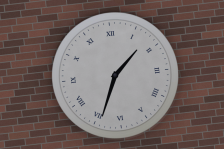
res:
h=1 m=34
